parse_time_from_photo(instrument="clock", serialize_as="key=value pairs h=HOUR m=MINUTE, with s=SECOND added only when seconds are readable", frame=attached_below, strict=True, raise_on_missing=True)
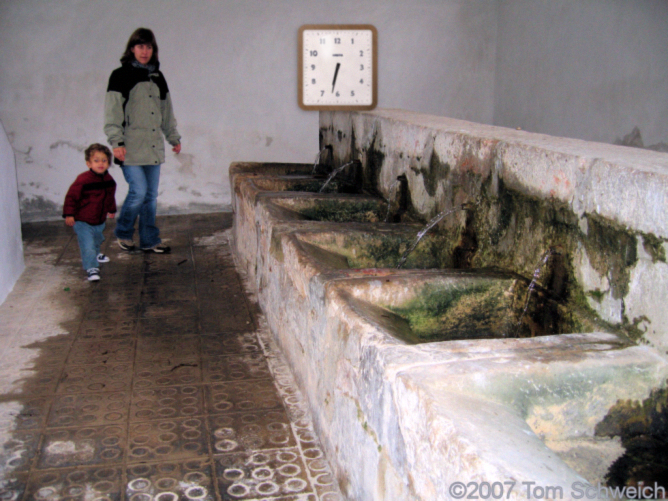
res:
h=6 m=32
